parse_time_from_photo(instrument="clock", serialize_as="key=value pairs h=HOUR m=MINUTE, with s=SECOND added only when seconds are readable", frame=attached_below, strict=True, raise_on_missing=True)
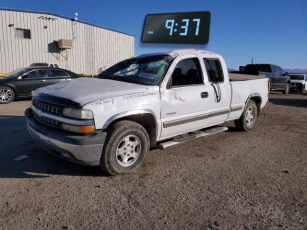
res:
h=9 m=37
